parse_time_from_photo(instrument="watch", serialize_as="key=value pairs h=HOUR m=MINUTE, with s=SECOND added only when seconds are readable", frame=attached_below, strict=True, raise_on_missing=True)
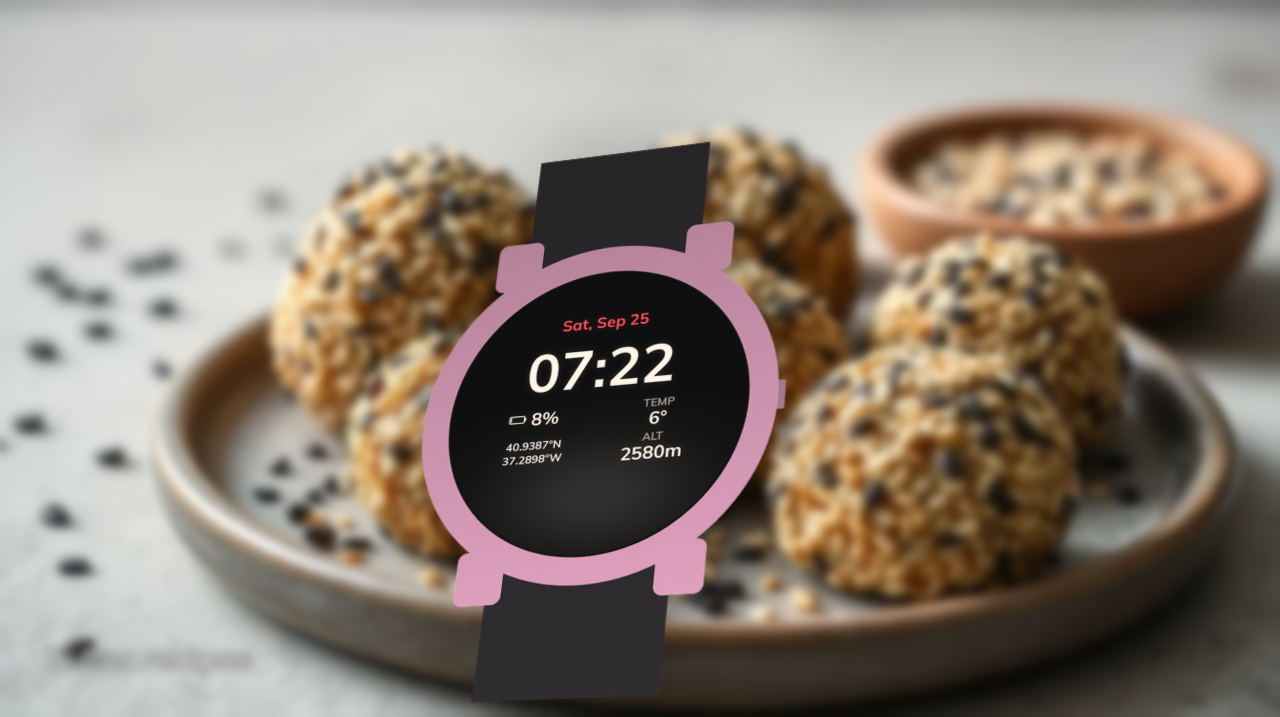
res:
h=7 m=22
